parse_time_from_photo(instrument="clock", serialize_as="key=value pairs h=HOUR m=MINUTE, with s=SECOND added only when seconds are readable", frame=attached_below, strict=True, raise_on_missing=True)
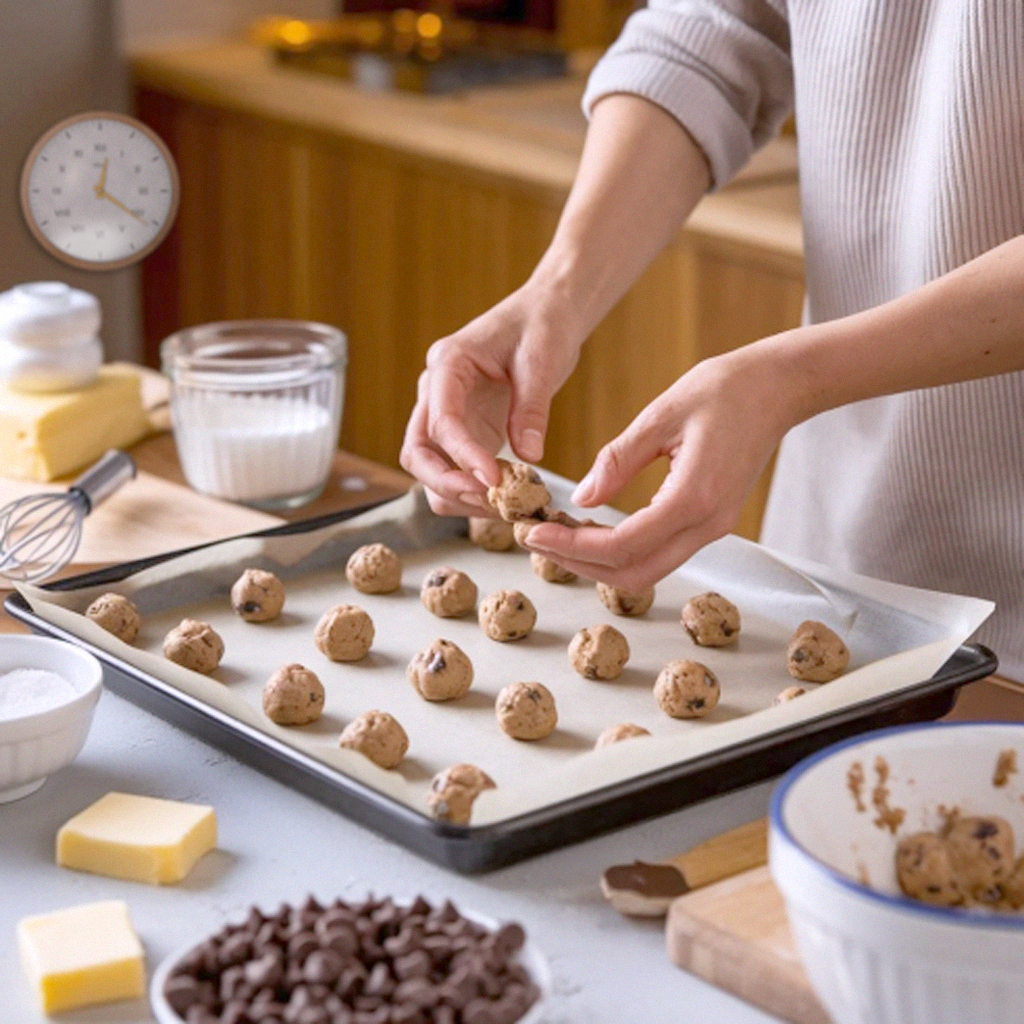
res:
h=12 m=21
